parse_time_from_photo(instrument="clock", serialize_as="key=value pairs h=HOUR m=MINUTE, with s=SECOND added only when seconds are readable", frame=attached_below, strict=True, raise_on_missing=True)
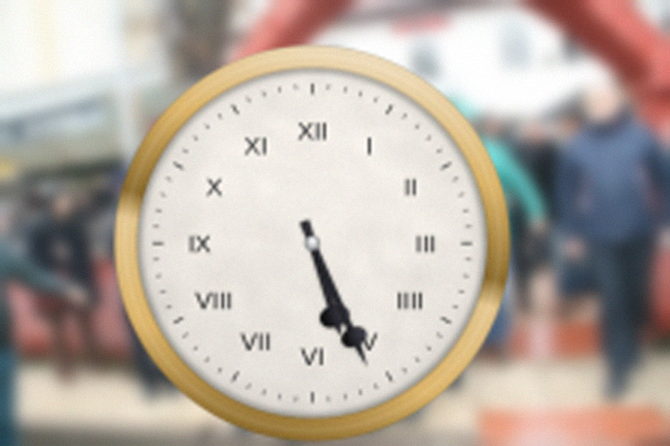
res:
h=5 m=26
